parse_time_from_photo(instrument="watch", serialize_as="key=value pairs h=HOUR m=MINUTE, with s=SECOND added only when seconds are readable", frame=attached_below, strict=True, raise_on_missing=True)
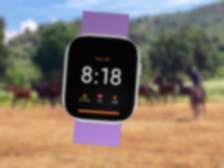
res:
h=8 m=18
